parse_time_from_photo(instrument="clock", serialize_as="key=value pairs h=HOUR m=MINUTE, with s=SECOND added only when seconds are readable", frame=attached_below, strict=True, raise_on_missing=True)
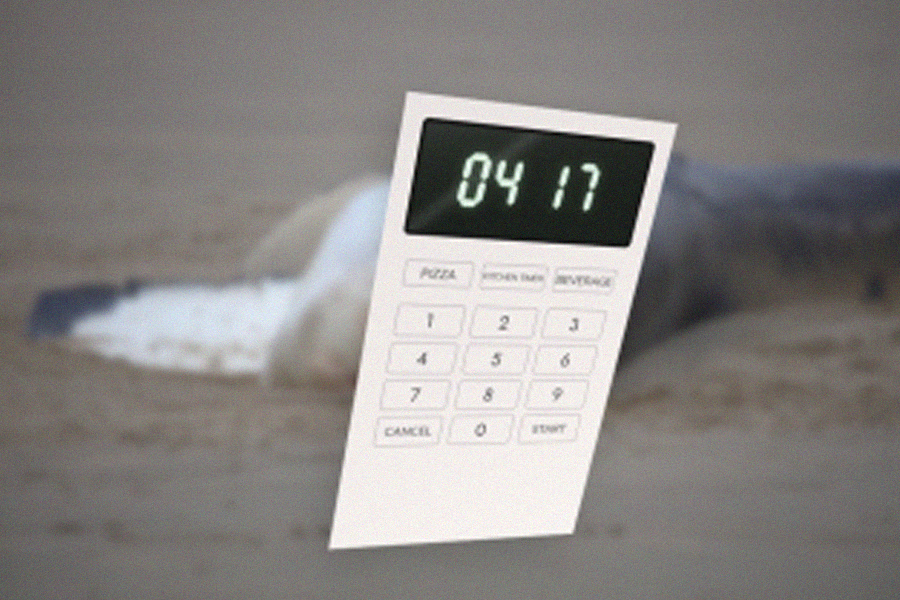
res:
h=4 m=17
